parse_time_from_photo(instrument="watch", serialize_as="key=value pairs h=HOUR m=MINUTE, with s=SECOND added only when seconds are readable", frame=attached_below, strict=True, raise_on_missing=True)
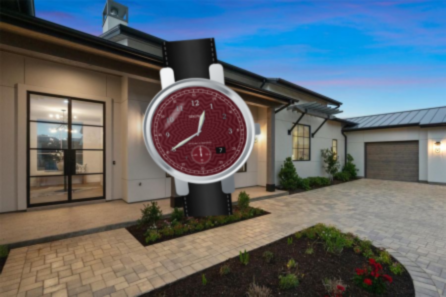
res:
h=12 m=40
